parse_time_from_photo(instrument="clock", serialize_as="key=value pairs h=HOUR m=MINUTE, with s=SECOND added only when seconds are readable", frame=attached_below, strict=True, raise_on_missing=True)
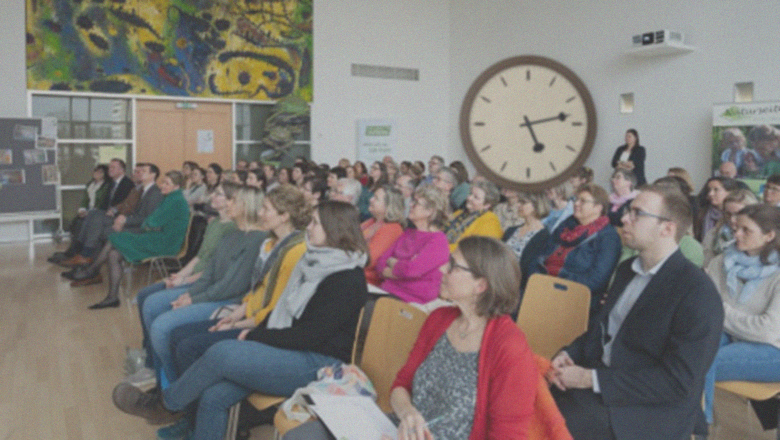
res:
h=5 m=13
